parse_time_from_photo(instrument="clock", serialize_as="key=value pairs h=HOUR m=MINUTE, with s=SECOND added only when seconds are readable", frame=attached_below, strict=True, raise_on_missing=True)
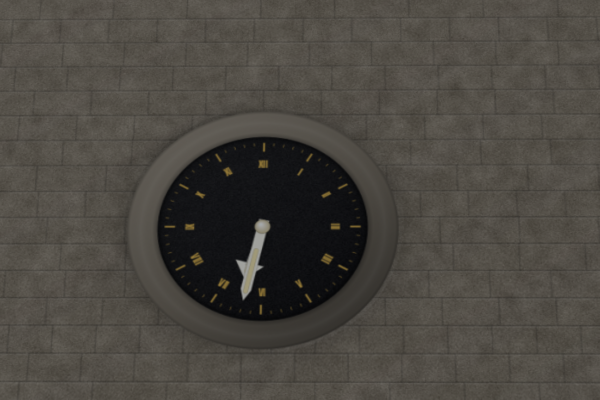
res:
h=6 m=32
